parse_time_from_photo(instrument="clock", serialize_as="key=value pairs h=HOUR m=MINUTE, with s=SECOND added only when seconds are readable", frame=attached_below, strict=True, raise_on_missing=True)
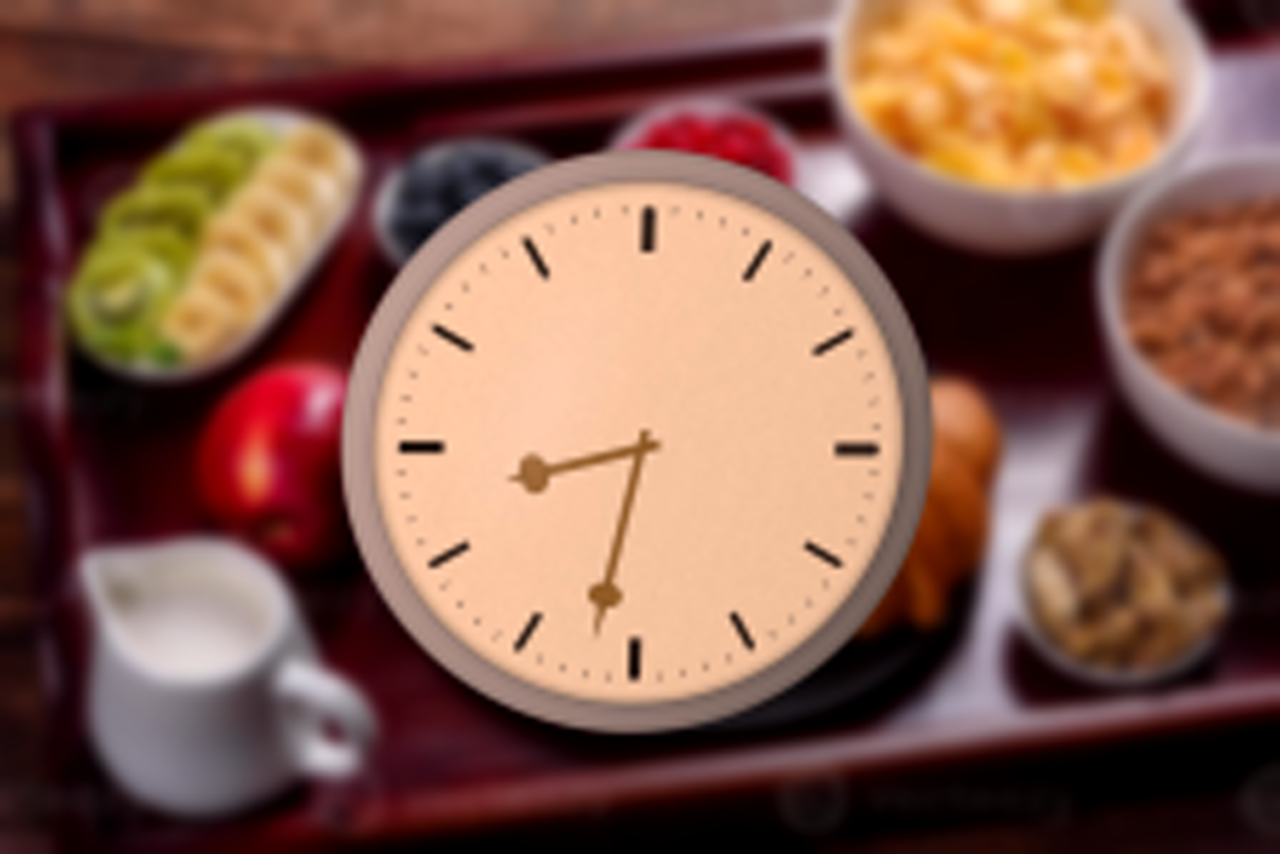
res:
h=8 m=32
